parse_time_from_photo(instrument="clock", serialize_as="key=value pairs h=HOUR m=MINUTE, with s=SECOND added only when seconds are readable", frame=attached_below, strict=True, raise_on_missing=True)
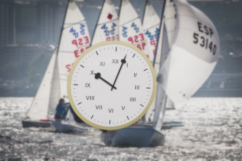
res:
h=10 m=3
